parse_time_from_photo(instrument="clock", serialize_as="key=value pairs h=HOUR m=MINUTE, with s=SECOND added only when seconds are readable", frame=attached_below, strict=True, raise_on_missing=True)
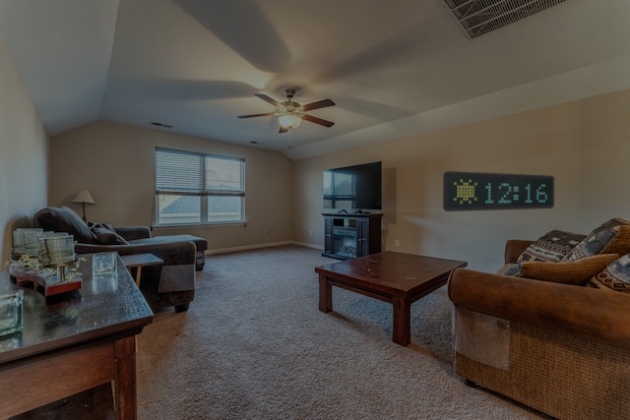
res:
h=12 m=16
